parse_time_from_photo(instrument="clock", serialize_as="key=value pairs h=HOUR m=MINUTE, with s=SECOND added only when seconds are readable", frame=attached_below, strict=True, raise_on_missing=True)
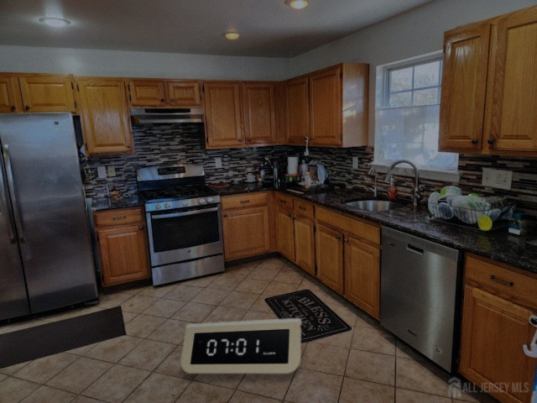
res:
h=7 m=1
